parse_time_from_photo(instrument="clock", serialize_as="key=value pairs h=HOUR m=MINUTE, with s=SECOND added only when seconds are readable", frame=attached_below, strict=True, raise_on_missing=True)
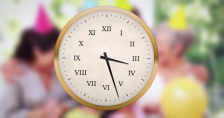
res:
h=3 m=27
